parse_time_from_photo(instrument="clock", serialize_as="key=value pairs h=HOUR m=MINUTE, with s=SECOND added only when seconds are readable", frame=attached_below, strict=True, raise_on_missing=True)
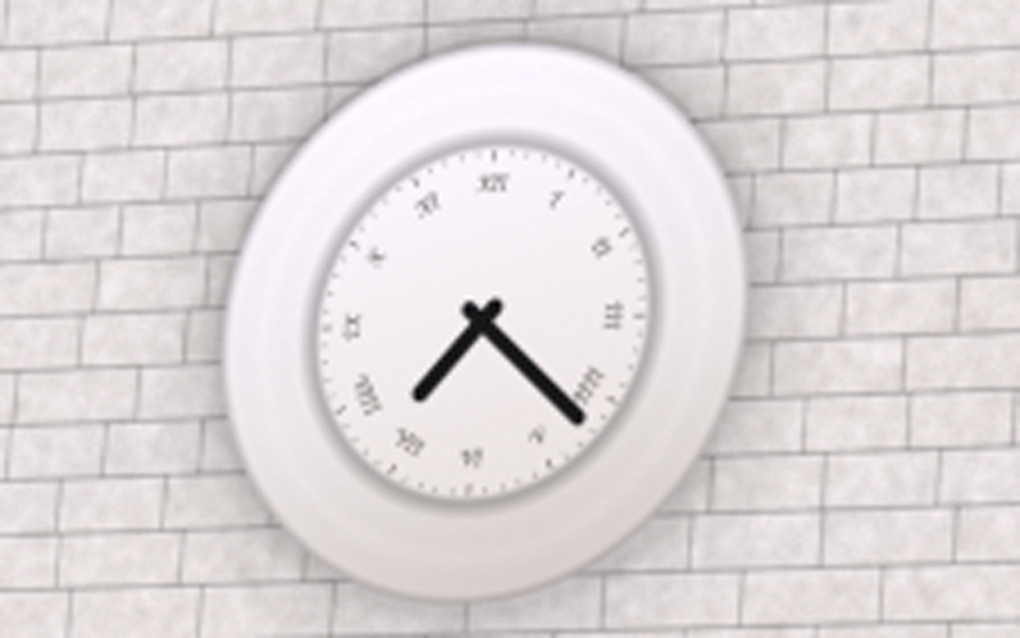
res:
h=7 m=22
